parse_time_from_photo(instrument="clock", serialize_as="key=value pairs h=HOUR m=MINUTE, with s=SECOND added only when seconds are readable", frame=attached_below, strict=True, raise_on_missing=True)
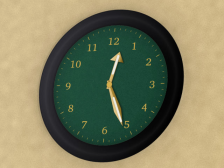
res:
h=12 m=26
